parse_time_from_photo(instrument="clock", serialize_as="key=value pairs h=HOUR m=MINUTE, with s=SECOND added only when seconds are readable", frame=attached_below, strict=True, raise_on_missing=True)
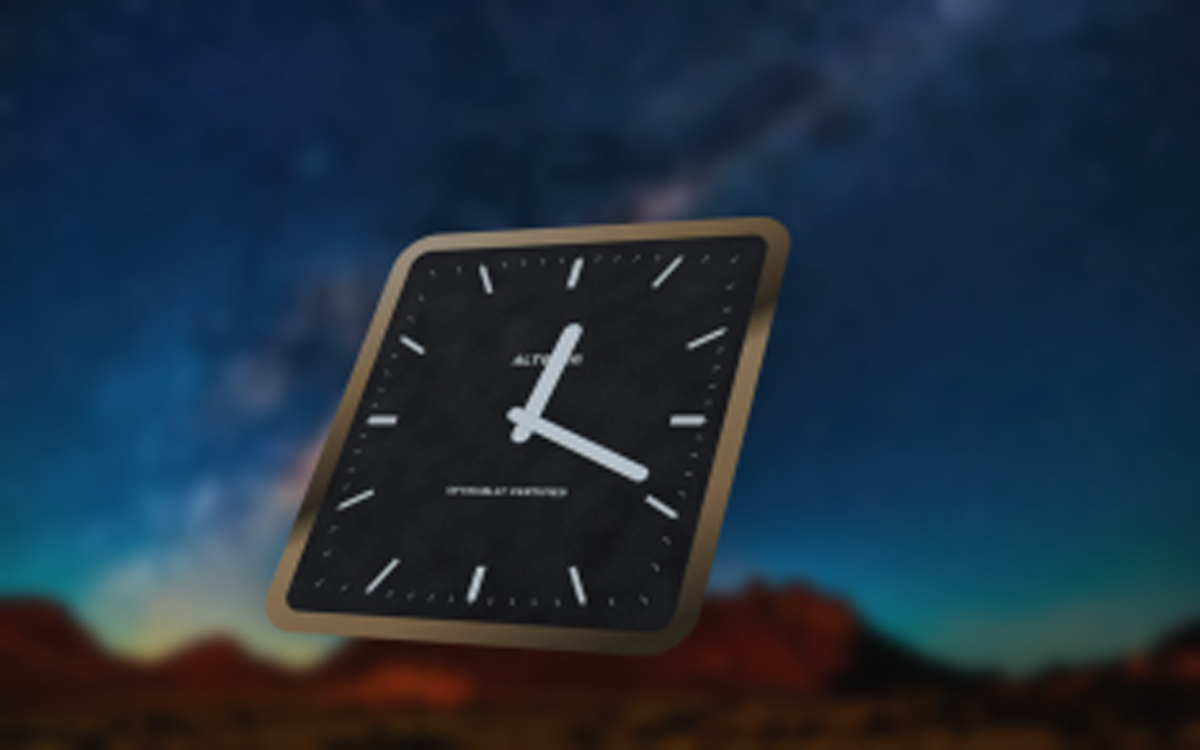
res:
h=12 m=19
